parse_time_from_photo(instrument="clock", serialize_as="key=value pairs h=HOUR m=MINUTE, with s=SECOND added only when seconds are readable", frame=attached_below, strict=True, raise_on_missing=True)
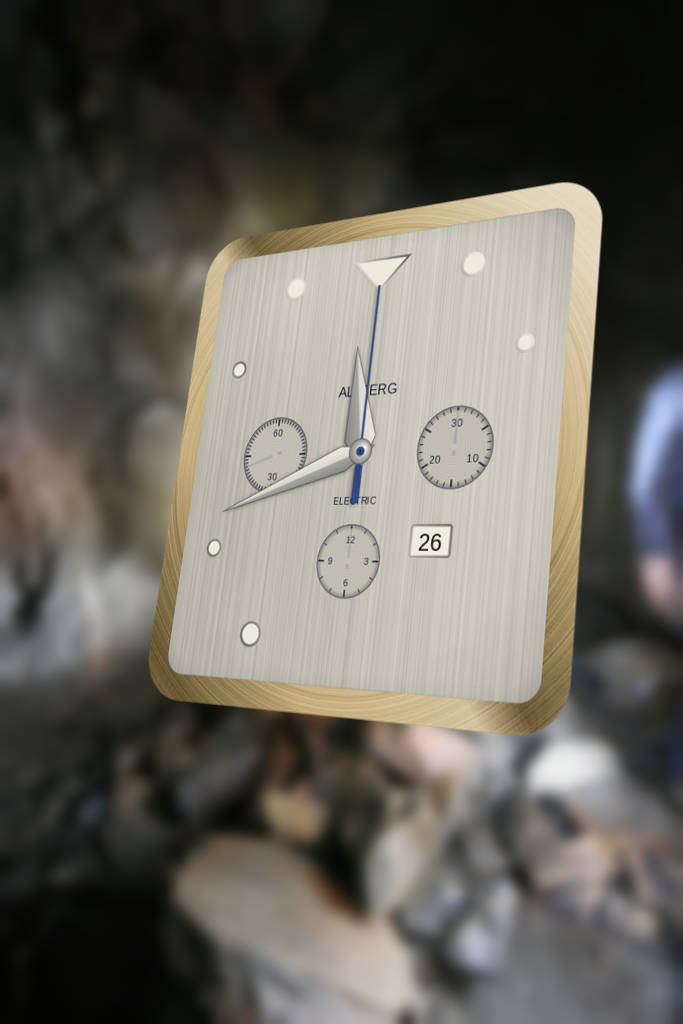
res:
h=11 m=41 s=42
